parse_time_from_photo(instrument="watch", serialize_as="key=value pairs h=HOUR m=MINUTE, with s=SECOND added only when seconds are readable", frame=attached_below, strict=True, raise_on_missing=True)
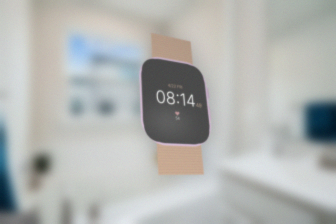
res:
h=8 m=14
